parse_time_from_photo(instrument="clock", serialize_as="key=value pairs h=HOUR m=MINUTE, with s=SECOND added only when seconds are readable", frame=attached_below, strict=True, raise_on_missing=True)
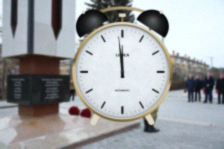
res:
h=11 m=59
